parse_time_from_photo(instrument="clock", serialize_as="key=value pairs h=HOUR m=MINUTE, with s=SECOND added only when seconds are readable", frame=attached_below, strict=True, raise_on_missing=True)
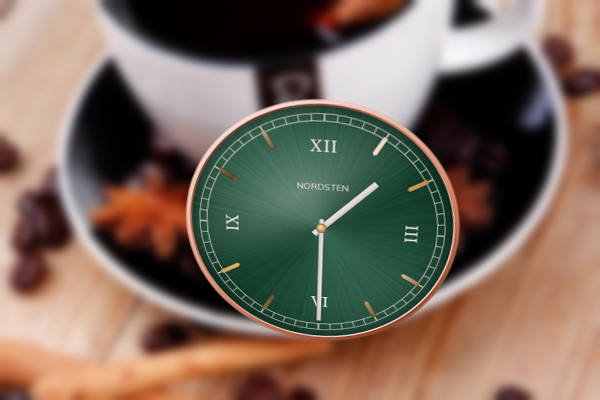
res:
h=1 m=30
